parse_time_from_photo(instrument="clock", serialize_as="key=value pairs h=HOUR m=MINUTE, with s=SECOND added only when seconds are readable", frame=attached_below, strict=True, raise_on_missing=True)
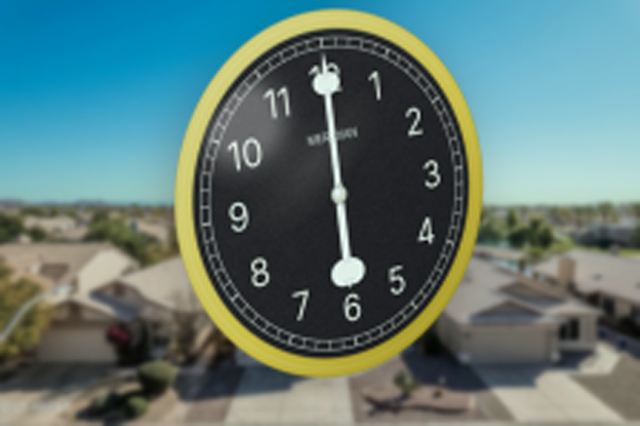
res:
h=6 m=0
